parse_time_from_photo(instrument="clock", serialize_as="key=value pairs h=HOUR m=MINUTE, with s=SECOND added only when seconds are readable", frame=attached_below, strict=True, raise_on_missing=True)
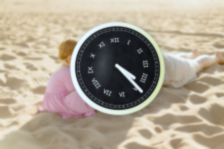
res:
h=4 m=24
